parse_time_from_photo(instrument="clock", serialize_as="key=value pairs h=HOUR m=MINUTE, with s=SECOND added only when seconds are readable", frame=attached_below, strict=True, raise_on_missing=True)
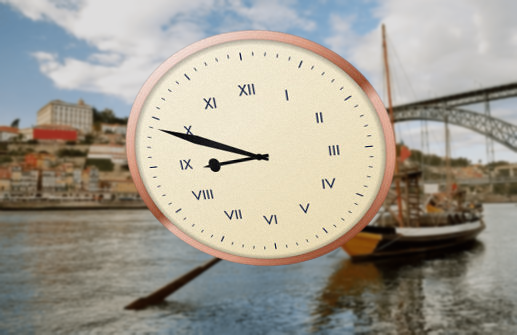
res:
h=8 m=49
